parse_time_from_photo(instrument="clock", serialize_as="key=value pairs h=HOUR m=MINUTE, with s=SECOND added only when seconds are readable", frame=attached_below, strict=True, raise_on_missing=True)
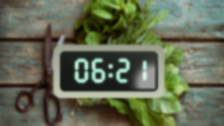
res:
h=6 m=21
